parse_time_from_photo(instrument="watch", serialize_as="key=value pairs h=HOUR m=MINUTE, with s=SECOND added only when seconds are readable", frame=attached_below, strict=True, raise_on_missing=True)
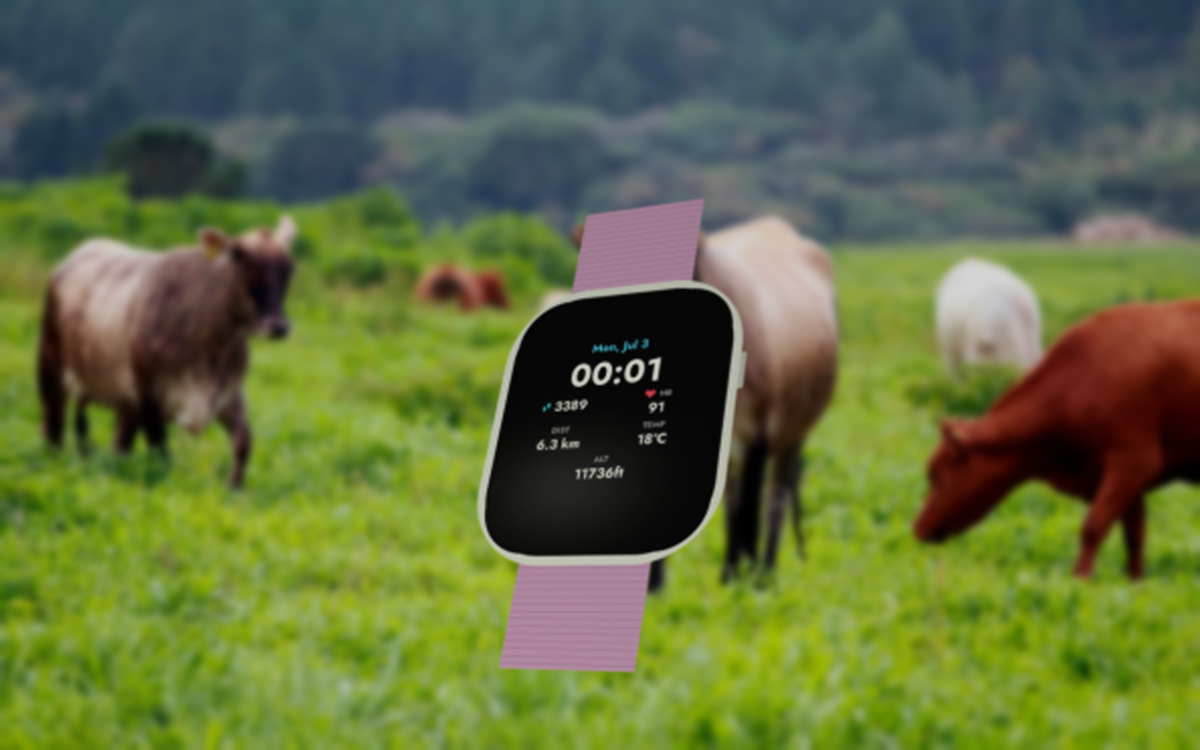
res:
h=0 m=1
